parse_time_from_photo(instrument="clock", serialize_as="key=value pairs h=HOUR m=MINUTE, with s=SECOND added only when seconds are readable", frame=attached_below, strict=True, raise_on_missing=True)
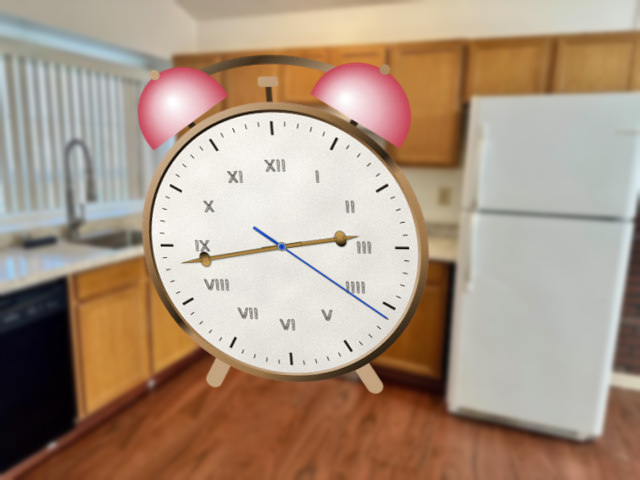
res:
h=2 m=43 s=21
